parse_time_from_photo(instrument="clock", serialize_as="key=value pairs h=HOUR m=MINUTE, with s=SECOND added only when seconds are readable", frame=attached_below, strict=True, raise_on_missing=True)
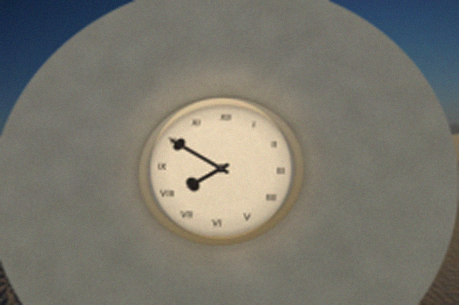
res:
h=7 m=50
